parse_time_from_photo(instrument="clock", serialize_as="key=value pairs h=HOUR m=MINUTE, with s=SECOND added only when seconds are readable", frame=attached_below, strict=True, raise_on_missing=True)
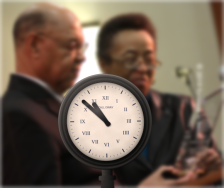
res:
h=10 m=52
